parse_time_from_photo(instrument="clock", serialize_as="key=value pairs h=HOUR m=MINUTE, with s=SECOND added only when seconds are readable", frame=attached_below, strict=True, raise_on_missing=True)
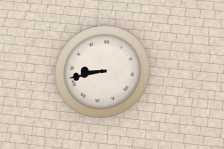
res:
h=8 m=42
